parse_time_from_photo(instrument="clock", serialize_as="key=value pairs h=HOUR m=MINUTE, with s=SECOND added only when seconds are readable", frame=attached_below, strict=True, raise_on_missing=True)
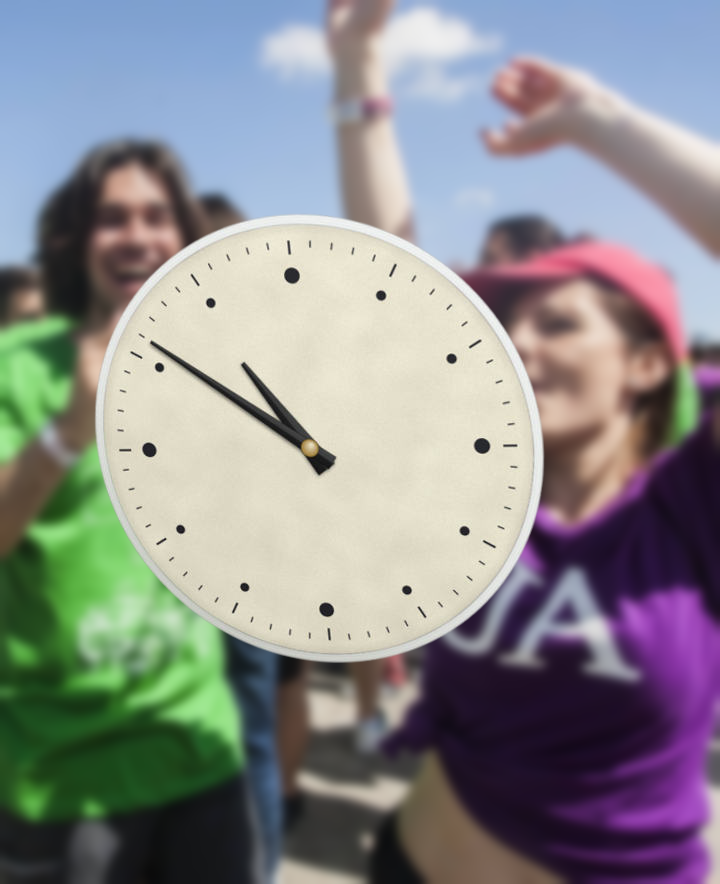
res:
h=10 m=51
